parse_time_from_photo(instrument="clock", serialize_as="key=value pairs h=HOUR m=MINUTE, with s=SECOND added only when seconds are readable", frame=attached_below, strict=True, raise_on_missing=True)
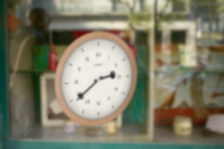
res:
h=2 m=39
